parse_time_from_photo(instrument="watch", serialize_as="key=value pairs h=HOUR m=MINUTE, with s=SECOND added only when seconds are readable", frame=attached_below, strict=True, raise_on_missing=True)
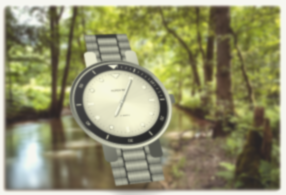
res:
h=7 m=5
